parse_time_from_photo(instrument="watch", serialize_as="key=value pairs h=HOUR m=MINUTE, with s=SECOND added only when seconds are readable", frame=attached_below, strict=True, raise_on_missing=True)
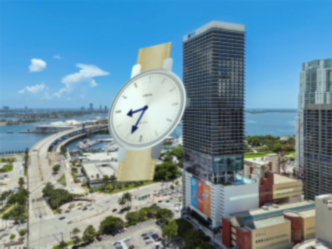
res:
h=8 m=34
